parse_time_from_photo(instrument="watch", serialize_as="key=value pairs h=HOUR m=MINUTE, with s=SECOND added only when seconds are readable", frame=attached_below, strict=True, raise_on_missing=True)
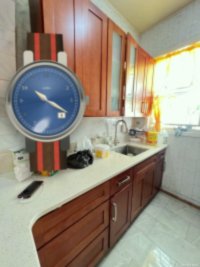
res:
h=10 m=20
